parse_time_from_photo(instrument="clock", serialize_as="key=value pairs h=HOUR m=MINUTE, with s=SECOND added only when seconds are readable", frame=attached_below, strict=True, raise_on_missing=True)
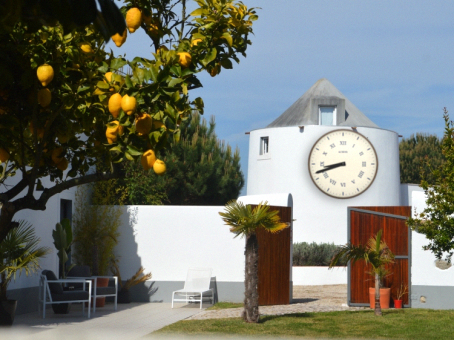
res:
h=8 m=42
